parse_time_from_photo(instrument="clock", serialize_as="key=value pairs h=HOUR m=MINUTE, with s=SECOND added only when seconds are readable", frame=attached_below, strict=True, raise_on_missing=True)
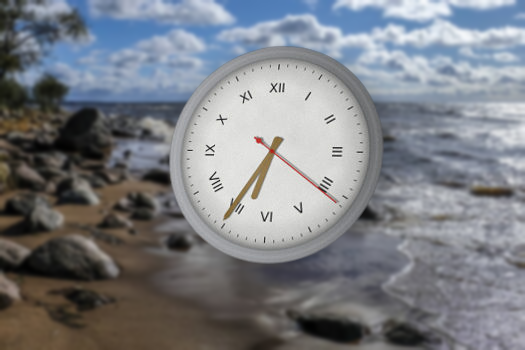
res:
h=6 m=35 s=21
